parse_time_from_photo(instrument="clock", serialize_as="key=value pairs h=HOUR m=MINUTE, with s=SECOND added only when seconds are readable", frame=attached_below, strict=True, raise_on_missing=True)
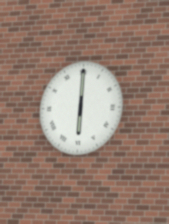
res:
h=6 m=0
